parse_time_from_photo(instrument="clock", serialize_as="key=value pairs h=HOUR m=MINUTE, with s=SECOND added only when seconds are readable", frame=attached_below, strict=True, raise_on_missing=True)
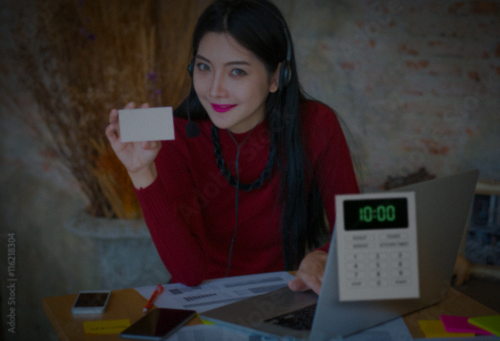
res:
h=10 m=0
